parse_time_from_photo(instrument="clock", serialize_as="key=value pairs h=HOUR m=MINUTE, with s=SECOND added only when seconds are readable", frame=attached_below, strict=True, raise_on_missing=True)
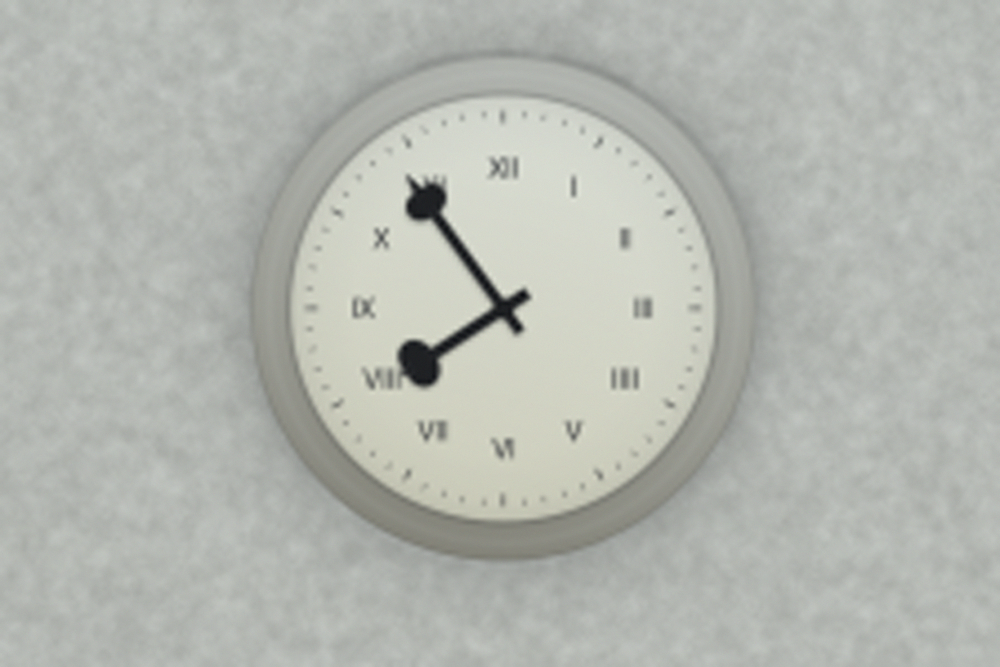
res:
h=7 m=54
